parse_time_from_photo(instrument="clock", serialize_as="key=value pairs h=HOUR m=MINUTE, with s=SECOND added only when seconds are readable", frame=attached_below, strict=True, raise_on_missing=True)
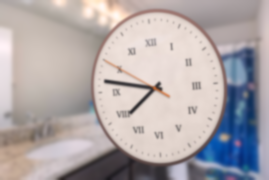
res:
h=7 m=46 s=50
